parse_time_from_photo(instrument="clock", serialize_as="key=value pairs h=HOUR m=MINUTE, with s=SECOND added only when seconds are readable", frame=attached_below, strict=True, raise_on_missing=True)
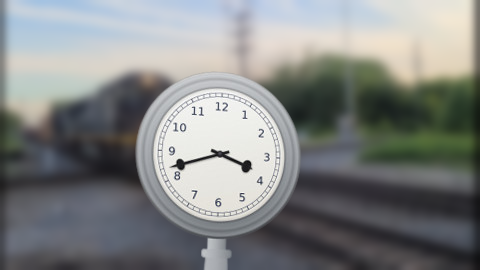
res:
h=3 m=42
